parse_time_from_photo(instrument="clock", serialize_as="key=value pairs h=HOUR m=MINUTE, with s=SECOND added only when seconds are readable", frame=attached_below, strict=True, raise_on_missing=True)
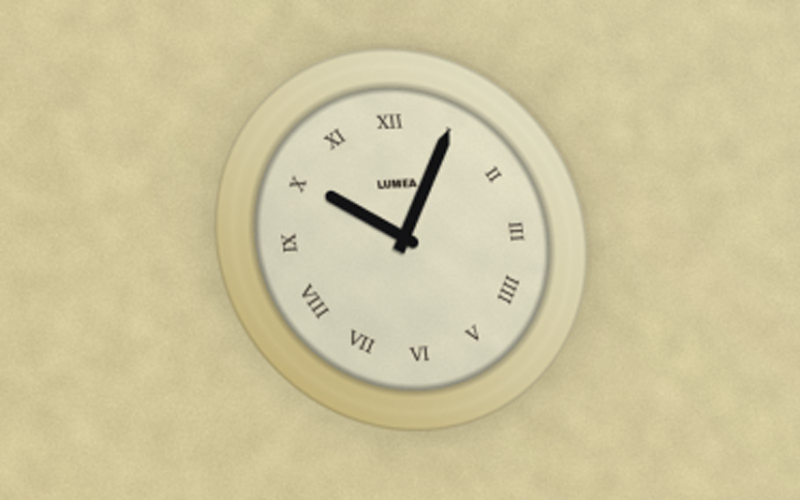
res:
h=10 m=5
